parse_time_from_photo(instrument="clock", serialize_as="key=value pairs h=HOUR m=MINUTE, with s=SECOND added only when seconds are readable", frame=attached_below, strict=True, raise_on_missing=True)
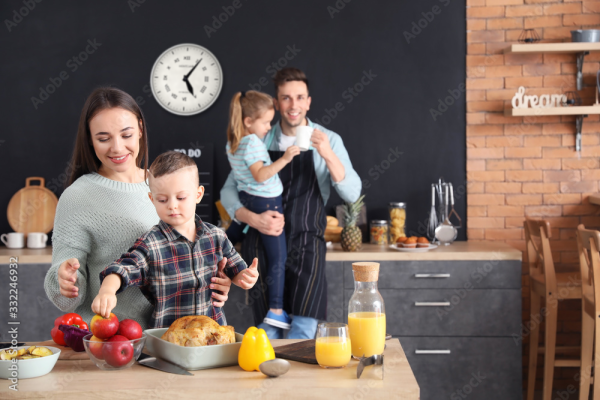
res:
h=5 m=6
